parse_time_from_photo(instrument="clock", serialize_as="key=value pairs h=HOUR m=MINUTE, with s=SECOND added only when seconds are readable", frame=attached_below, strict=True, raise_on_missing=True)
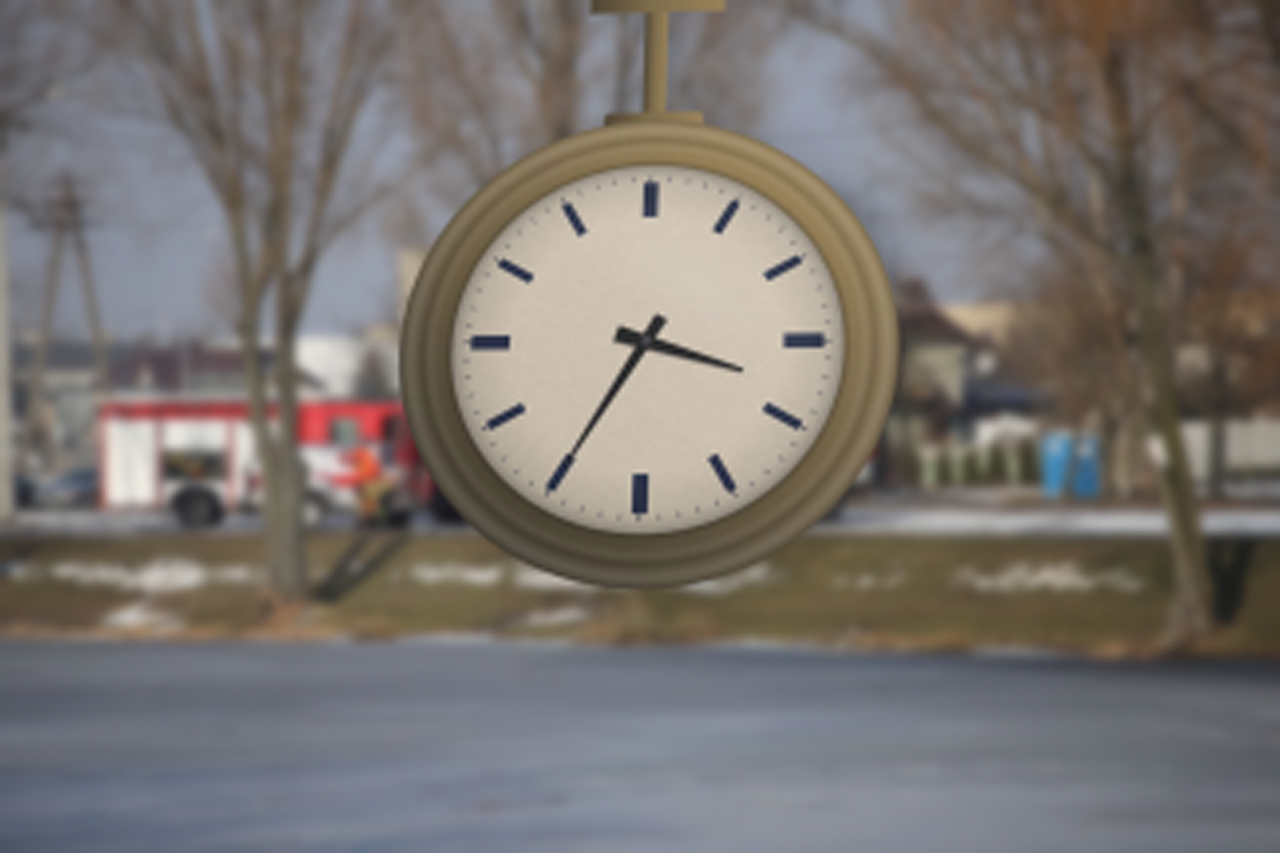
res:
h=3 m=35
